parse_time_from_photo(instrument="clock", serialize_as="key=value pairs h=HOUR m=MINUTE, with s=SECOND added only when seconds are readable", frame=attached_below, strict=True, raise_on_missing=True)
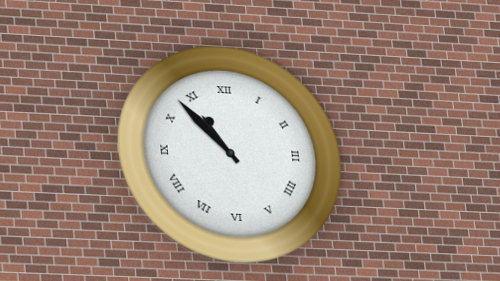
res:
h=10 m=53
